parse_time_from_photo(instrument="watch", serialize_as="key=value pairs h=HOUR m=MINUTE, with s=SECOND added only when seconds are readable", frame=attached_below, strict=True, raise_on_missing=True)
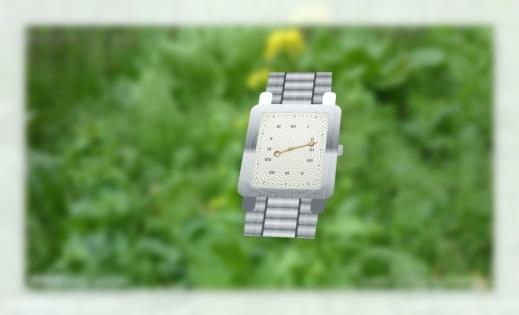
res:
h=8 m=12
